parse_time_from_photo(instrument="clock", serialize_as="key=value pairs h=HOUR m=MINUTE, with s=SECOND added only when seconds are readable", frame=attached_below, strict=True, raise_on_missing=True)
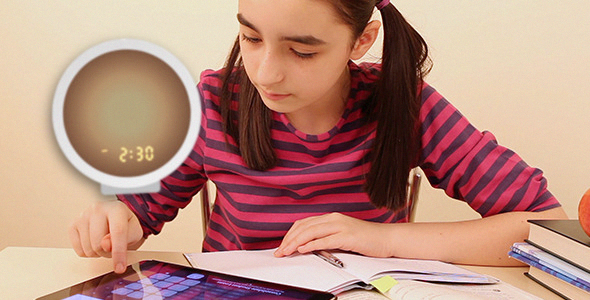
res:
h=2 m=30
